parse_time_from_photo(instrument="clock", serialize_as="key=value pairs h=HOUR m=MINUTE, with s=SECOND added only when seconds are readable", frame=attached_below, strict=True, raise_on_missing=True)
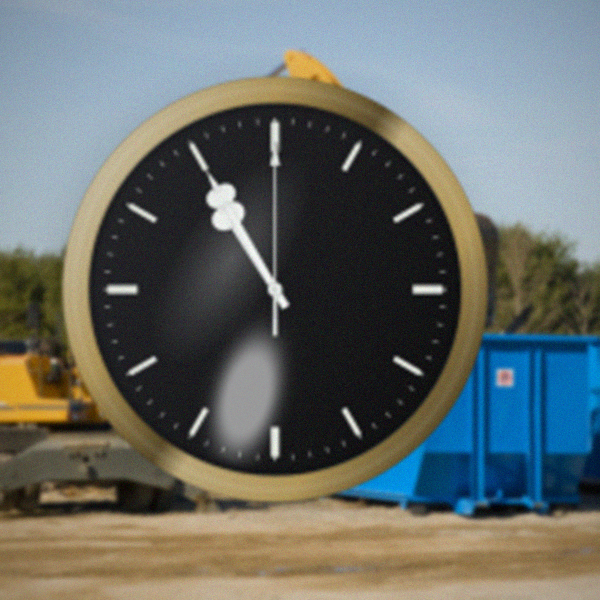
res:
h=10 m=55 s=0
